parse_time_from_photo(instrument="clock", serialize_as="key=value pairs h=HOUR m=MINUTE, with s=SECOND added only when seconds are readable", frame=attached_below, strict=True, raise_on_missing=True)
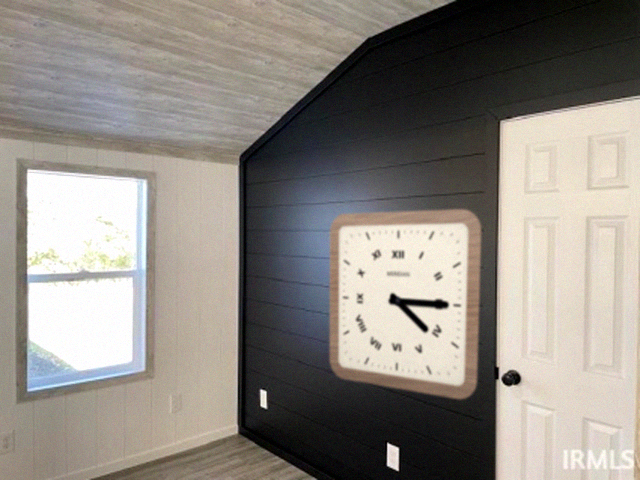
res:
h=4 m=15
